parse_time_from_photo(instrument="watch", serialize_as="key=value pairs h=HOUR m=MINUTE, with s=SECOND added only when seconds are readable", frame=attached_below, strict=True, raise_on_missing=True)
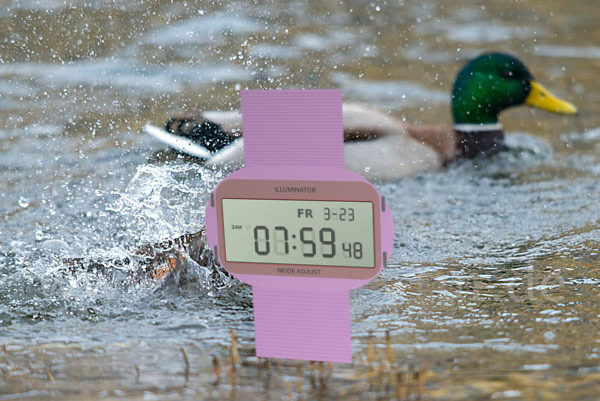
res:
h=7 m=59 s=48
